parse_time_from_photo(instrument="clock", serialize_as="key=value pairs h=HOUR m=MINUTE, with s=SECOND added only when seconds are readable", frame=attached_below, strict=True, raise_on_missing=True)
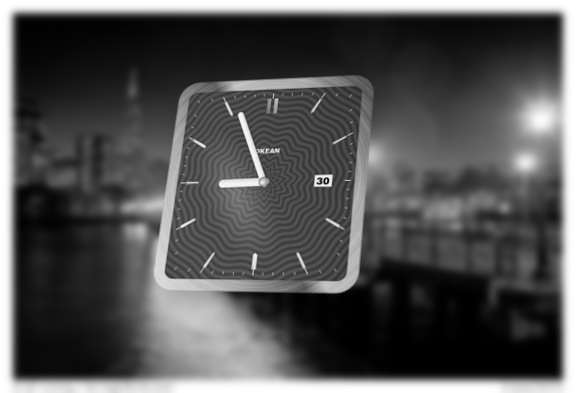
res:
h=8 m=56
